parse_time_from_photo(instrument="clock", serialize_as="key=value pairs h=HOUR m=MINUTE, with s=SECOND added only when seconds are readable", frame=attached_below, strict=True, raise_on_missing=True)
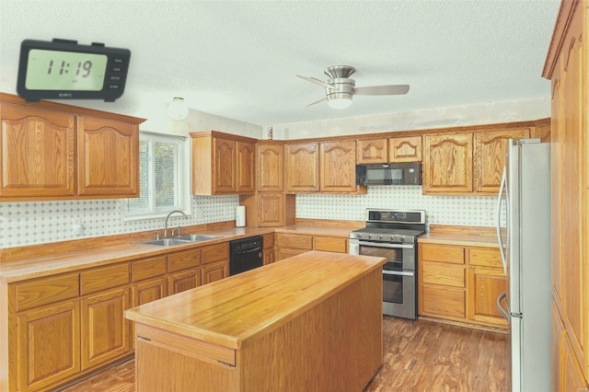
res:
h=11 m=19
